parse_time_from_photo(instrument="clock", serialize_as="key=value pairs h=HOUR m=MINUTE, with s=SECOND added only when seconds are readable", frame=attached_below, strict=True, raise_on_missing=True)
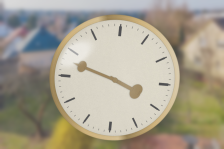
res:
h=3 m=48
